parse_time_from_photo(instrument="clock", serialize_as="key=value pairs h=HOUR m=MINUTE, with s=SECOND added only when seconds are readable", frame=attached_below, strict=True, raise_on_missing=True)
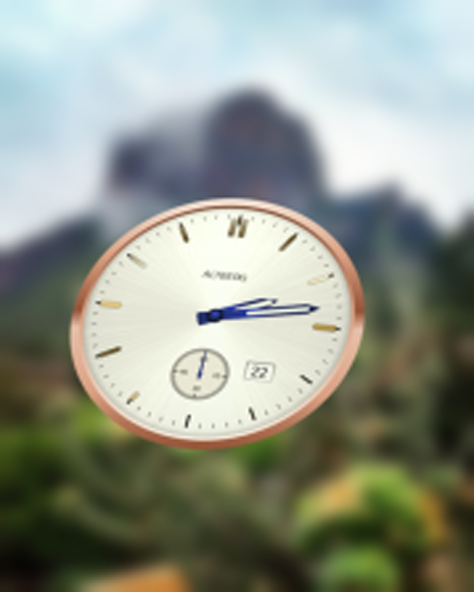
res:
h=2 m=13
